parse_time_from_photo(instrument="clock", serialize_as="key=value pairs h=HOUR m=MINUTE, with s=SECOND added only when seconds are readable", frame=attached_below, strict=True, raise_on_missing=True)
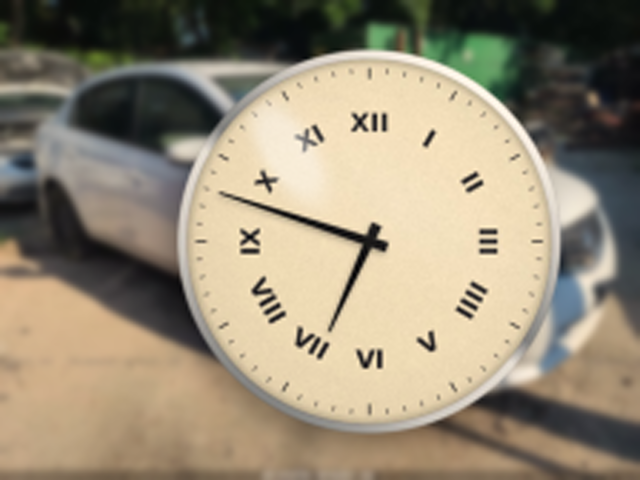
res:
h=6 m=48
